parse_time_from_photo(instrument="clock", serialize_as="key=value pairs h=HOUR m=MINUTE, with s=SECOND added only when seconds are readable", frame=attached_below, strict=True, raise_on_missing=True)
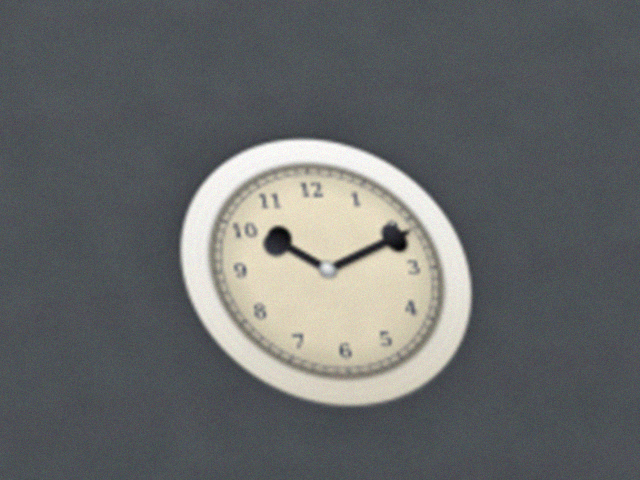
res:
h=10 m=11
